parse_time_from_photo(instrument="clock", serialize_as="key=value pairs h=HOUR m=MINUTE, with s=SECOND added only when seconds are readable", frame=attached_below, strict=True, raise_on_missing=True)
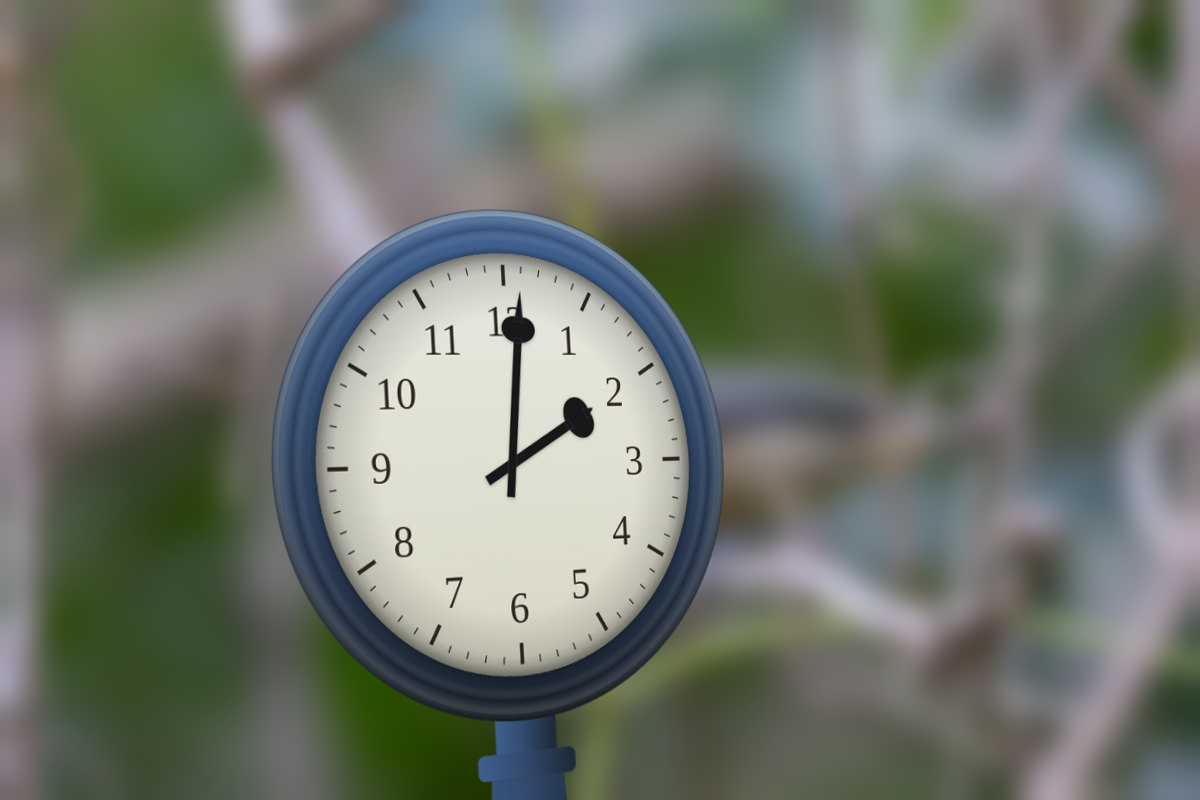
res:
h=2 m=1
